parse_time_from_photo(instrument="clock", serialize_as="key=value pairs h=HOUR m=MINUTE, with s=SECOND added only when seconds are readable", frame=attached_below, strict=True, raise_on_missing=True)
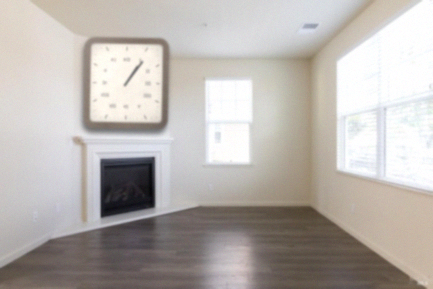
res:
h=1 m=6
